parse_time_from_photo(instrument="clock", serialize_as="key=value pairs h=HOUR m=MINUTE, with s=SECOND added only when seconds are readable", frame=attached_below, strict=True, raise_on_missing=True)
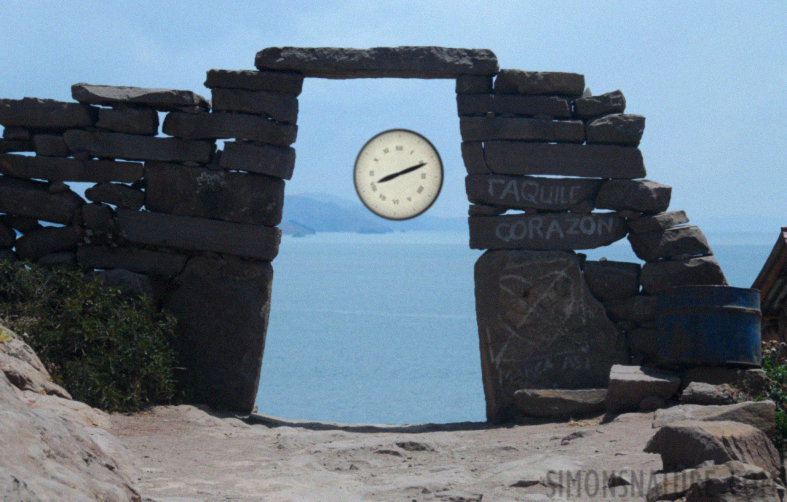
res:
h=8 m=11
